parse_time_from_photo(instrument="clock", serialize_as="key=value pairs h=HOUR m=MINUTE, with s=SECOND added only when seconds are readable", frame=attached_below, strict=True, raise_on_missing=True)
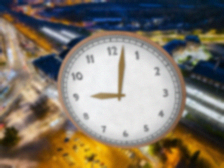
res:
h=9 m=2
